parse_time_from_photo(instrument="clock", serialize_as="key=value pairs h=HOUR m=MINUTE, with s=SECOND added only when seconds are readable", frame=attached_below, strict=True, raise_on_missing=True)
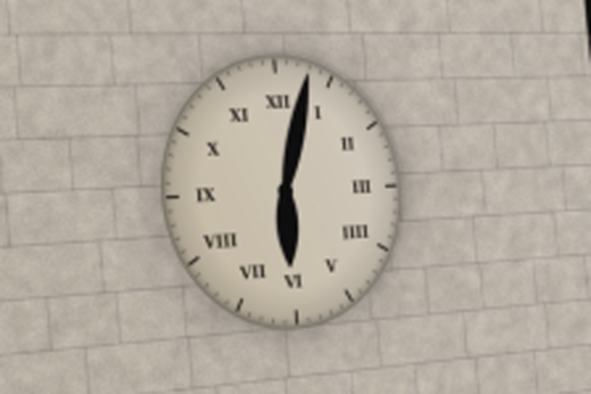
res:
h=6 m=3
